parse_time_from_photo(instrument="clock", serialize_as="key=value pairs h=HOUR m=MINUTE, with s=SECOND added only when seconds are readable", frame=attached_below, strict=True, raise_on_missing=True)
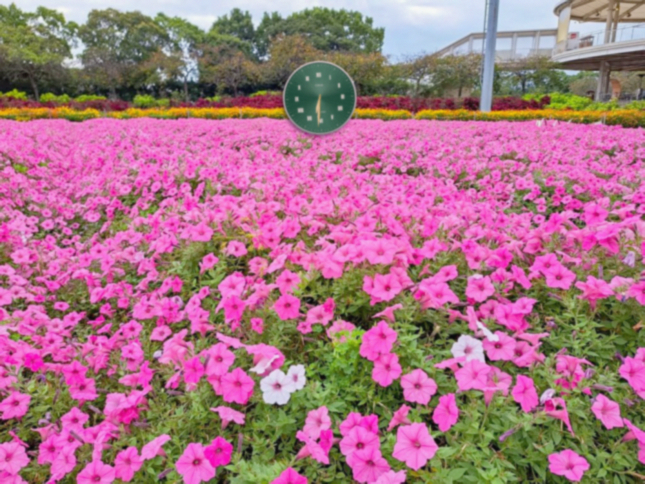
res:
h=6 m=31
